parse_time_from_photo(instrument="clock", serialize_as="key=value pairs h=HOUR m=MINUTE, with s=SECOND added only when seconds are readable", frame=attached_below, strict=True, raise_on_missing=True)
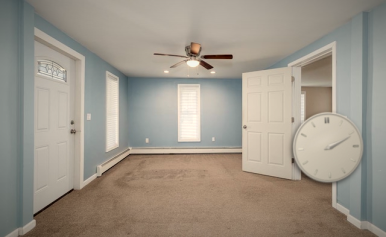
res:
h=2 m=11
